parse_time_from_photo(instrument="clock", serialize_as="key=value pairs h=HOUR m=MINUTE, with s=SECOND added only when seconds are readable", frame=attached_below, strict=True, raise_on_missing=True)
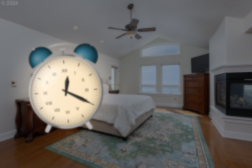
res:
h=12 m=20
